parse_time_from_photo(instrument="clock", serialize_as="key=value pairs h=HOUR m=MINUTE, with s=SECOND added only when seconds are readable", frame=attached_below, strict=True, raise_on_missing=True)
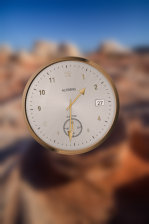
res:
h=1 m=31
